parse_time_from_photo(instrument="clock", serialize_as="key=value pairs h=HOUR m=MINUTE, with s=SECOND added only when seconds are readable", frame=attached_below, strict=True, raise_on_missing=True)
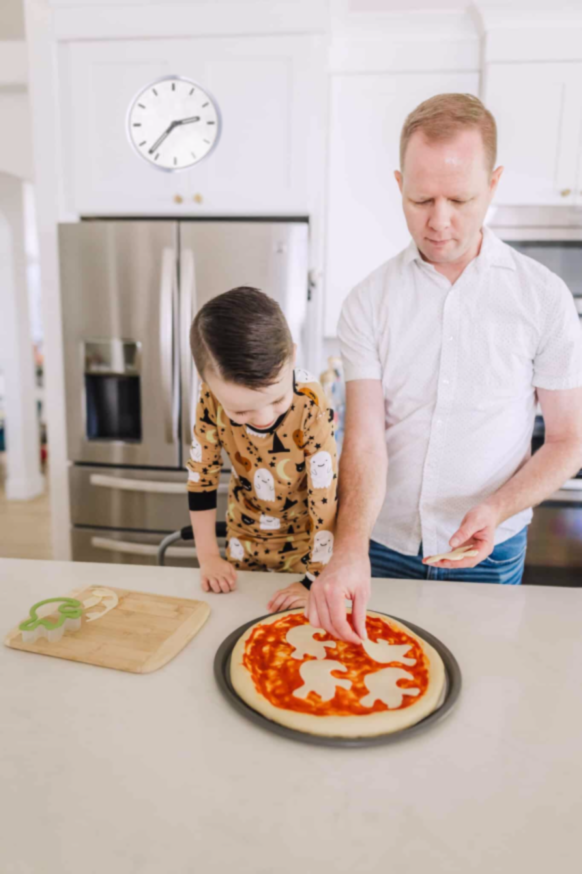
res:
h=2 m=37
